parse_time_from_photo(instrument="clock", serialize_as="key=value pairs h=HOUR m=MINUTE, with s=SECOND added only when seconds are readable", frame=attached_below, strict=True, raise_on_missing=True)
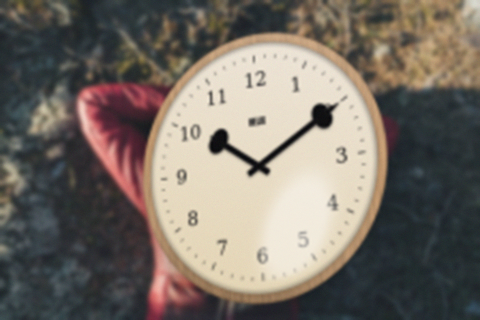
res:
h=10 m=10
